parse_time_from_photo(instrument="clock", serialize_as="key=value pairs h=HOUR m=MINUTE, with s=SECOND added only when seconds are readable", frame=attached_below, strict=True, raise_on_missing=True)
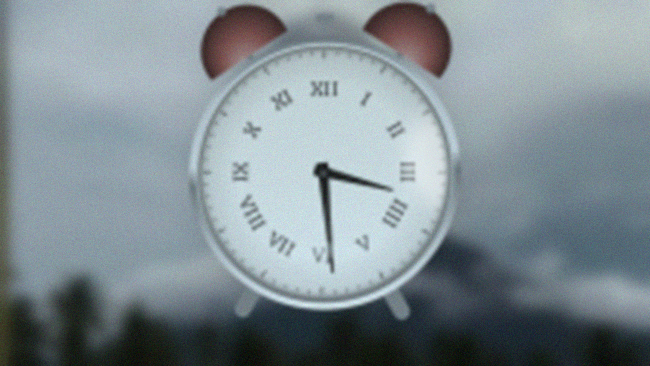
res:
h=3 m=29
